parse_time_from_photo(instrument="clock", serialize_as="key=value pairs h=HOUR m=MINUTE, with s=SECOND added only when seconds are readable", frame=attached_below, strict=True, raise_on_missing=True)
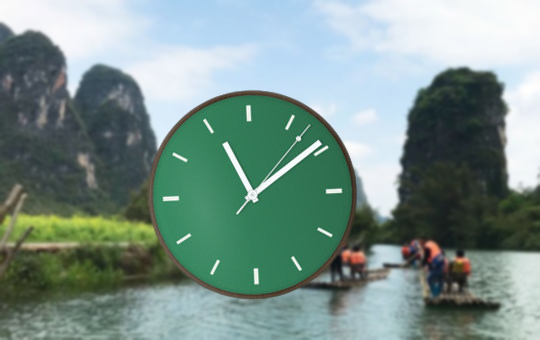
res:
h=11 m=9 s=7
